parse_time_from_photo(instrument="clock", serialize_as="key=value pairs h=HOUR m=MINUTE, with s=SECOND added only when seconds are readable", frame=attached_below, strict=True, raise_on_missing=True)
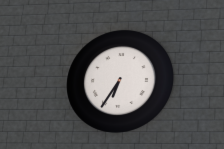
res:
h=6 m=35
